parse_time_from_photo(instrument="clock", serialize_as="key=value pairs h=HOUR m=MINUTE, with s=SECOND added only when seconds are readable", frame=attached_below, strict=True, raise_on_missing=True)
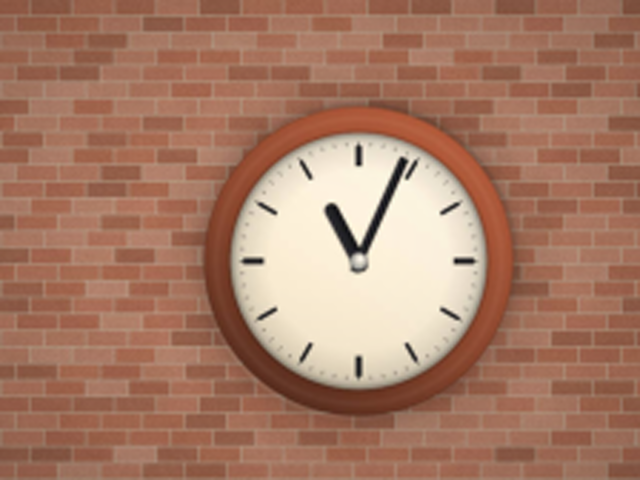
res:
h=11 m=4
